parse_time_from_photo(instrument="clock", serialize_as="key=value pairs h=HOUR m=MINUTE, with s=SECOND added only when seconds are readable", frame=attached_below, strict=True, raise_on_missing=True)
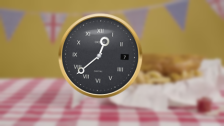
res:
h=12 m=38
